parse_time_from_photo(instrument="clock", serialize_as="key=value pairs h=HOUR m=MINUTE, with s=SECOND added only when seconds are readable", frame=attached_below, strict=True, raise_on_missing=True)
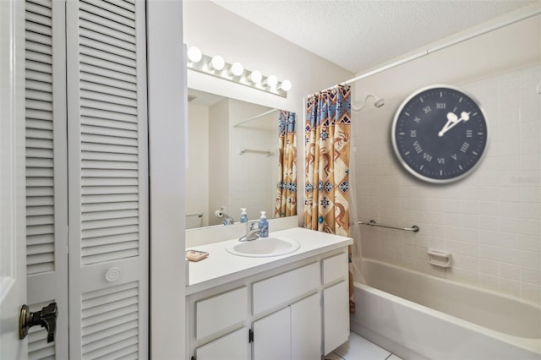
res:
h=1 m=9
